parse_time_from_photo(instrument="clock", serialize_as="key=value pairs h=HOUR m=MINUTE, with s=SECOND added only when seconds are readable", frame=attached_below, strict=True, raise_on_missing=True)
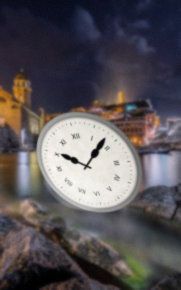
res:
h=10 m=8
